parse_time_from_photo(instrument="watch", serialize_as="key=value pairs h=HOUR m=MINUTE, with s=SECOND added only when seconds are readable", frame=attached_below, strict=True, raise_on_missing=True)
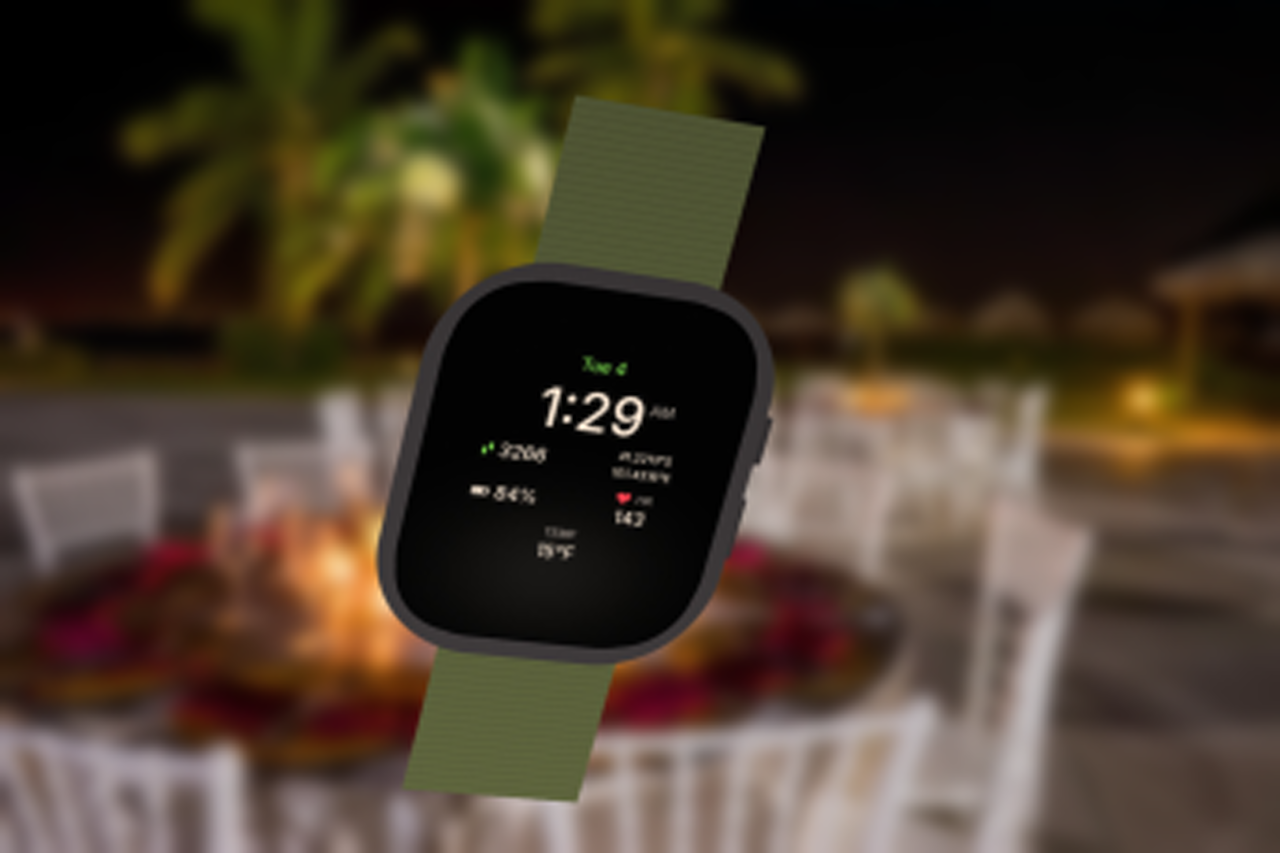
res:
h=1 m=29
